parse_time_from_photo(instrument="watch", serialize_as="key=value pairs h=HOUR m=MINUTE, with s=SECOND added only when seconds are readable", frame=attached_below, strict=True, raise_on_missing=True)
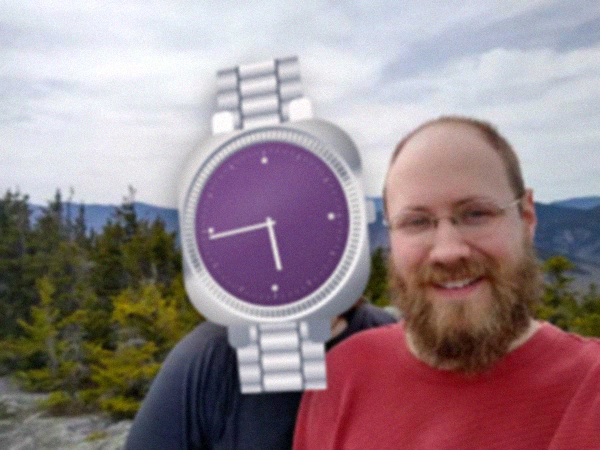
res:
h=5 m=44
